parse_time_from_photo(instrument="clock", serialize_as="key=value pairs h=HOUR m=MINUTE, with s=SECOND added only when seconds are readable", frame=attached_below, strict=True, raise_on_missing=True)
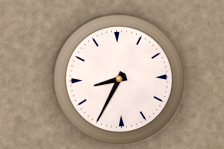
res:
h=8 m=35
